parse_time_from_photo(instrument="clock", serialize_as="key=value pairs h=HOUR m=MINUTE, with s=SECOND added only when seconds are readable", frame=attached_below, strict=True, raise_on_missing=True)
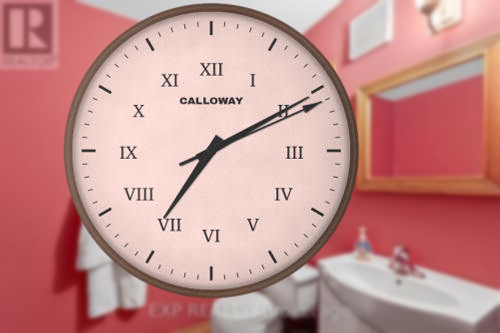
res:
h=7 m=10 s=11
